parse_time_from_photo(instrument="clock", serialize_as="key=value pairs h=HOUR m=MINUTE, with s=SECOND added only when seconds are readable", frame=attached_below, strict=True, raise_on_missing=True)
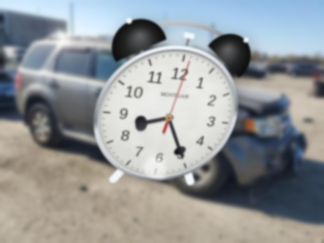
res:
h=8 m=25 s=1
